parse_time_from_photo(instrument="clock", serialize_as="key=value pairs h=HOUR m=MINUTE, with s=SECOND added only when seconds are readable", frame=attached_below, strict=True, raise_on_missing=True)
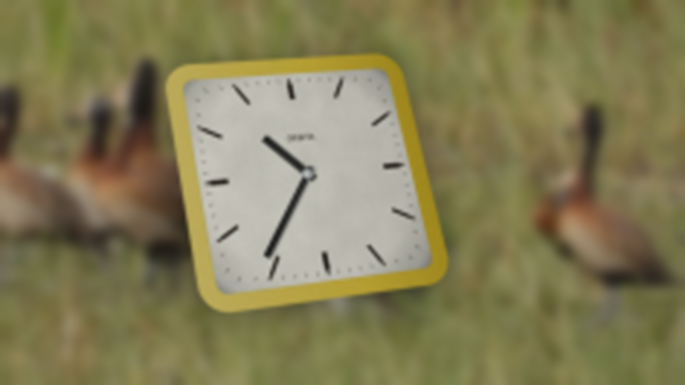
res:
h=10 m=36
